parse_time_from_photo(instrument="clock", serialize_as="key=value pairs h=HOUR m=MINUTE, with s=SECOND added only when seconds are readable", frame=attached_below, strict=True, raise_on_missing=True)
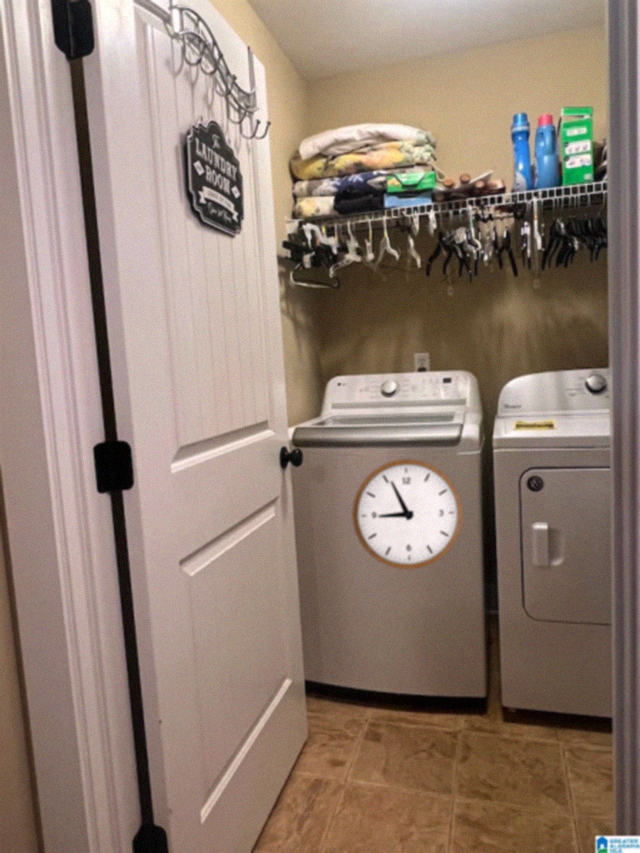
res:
h=8 m=56
